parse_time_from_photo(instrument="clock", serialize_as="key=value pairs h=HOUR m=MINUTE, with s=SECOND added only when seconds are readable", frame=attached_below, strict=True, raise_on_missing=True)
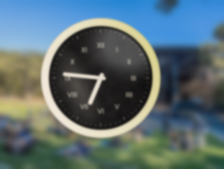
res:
h=6 m=46
